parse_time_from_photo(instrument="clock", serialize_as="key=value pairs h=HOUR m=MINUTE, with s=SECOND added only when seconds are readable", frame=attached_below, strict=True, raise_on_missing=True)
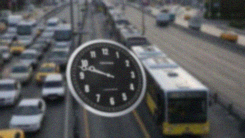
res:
h=9 m=48
